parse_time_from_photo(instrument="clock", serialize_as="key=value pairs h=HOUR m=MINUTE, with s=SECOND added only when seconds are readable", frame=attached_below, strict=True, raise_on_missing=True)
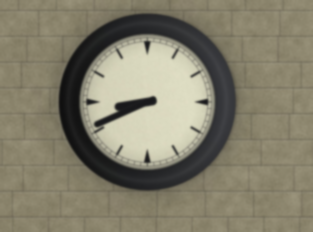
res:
h=8 m=41
